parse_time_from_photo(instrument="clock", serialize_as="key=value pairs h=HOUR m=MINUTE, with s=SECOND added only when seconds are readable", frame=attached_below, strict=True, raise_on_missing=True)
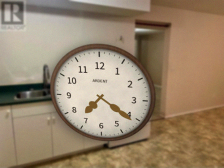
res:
h=7 m=21
